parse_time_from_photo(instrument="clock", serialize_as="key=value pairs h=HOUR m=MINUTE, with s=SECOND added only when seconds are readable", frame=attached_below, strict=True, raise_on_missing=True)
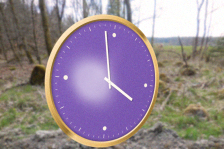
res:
h=3 m=58
